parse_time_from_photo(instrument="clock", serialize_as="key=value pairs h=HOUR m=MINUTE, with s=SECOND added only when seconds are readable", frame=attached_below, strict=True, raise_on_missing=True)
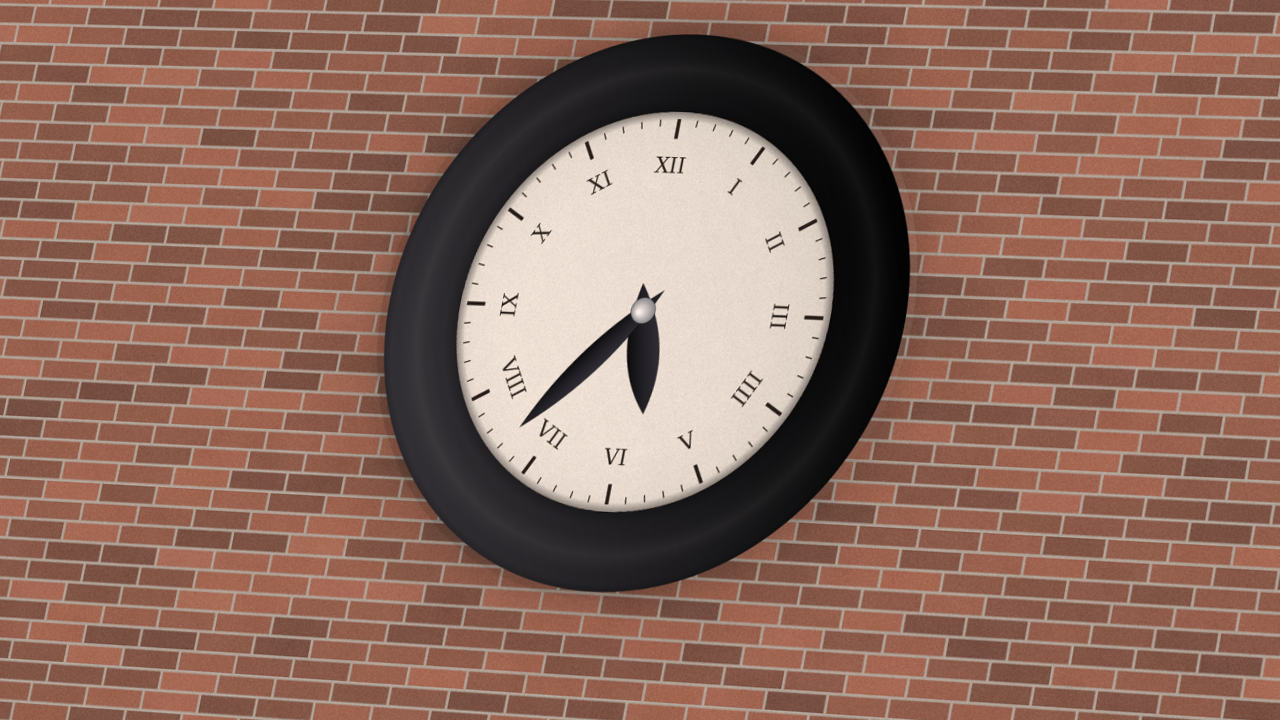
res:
h=5 m=37
